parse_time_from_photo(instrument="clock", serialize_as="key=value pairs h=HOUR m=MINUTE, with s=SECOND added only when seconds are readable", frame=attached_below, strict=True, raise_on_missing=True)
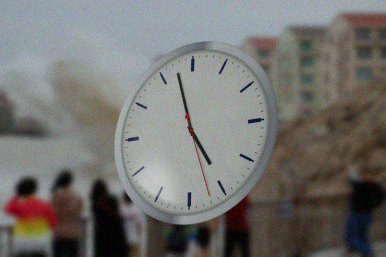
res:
h=4 m=57 s=27
